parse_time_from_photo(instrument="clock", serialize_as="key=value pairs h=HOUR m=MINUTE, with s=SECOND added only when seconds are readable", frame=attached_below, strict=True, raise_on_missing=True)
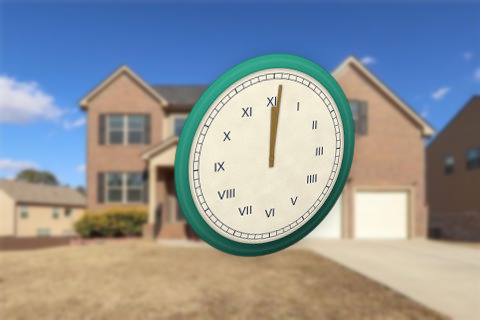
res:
h=12 m=1
